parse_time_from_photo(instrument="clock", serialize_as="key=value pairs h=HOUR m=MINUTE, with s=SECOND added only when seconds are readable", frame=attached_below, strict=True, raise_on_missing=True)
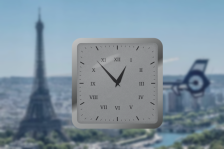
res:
h=12 m=53
